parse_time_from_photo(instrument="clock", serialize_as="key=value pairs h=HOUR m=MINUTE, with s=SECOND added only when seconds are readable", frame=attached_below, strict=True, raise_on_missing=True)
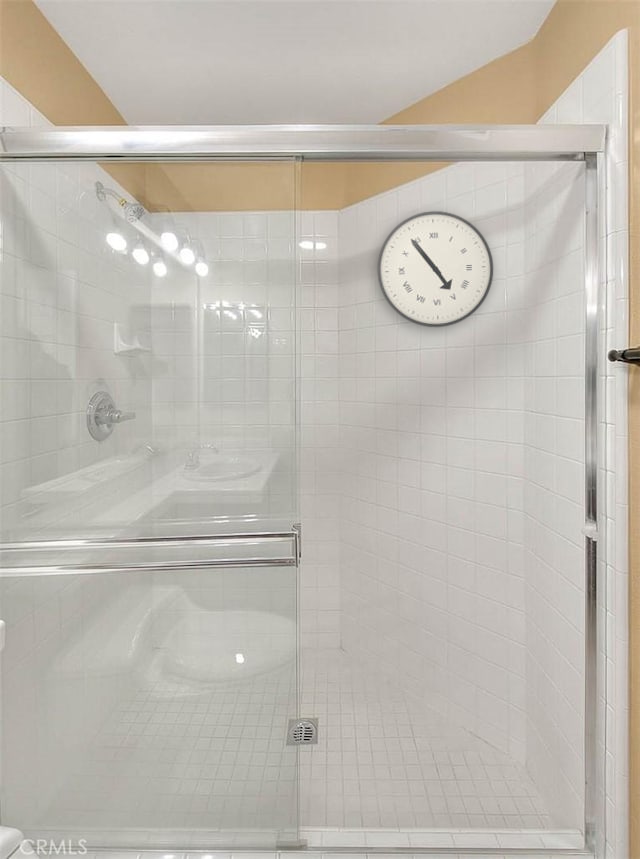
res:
h=4 m=54
